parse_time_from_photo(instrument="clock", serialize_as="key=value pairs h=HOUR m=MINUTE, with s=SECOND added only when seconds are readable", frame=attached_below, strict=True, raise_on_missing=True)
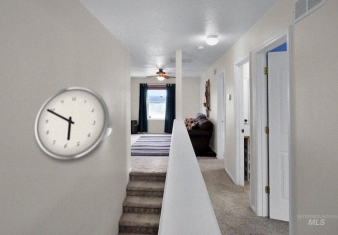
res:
h=5 m=49
